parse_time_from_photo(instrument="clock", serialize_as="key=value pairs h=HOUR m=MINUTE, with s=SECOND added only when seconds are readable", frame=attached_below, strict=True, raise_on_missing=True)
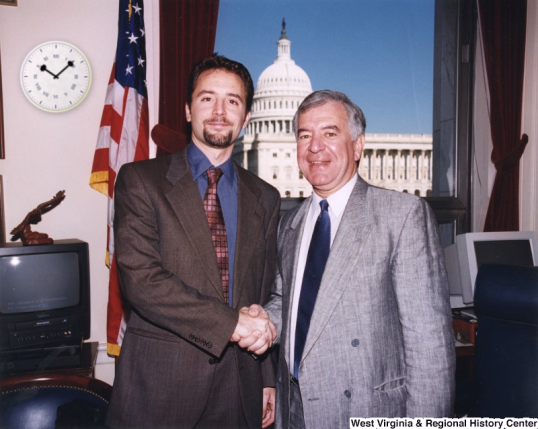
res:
h=10 m=8
